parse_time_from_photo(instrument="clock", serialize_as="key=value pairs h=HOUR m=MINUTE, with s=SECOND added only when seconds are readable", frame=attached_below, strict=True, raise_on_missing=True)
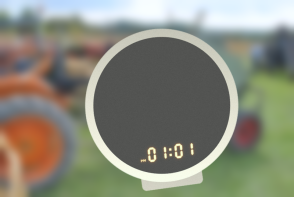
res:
h=1 m=1
